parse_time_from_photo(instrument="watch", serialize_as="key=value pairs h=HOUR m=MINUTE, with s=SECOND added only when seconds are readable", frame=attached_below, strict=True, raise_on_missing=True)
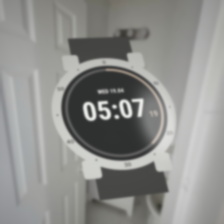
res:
h=5 m=7
